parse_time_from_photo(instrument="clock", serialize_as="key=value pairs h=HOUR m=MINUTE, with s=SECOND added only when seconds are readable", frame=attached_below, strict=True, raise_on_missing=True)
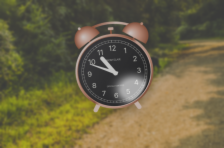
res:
h=10 m=49
